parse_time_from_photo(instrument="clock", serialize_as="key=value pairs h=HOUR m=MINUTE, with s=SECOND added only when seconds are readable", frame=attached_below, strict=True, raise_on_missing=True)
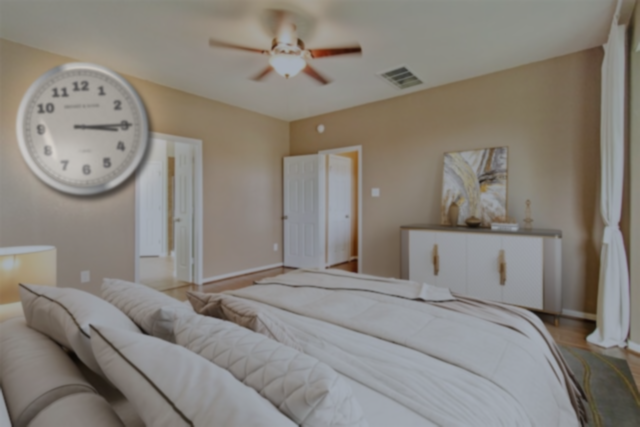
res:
h=3 m=15
